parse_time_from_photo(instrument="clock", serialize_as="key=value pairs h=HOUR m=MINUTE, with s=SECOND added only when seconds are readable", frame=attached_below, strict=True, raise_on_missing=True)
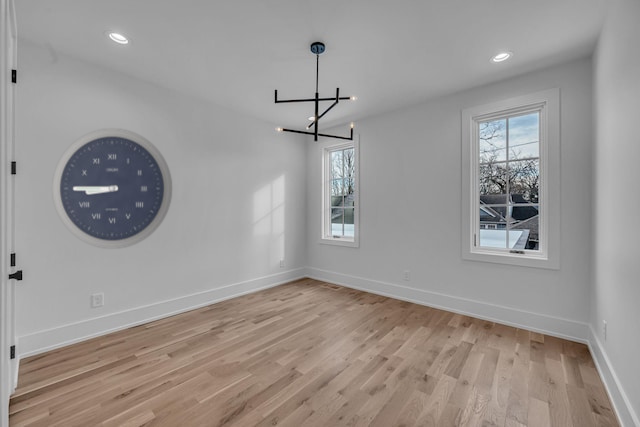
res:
h=8 m=45
